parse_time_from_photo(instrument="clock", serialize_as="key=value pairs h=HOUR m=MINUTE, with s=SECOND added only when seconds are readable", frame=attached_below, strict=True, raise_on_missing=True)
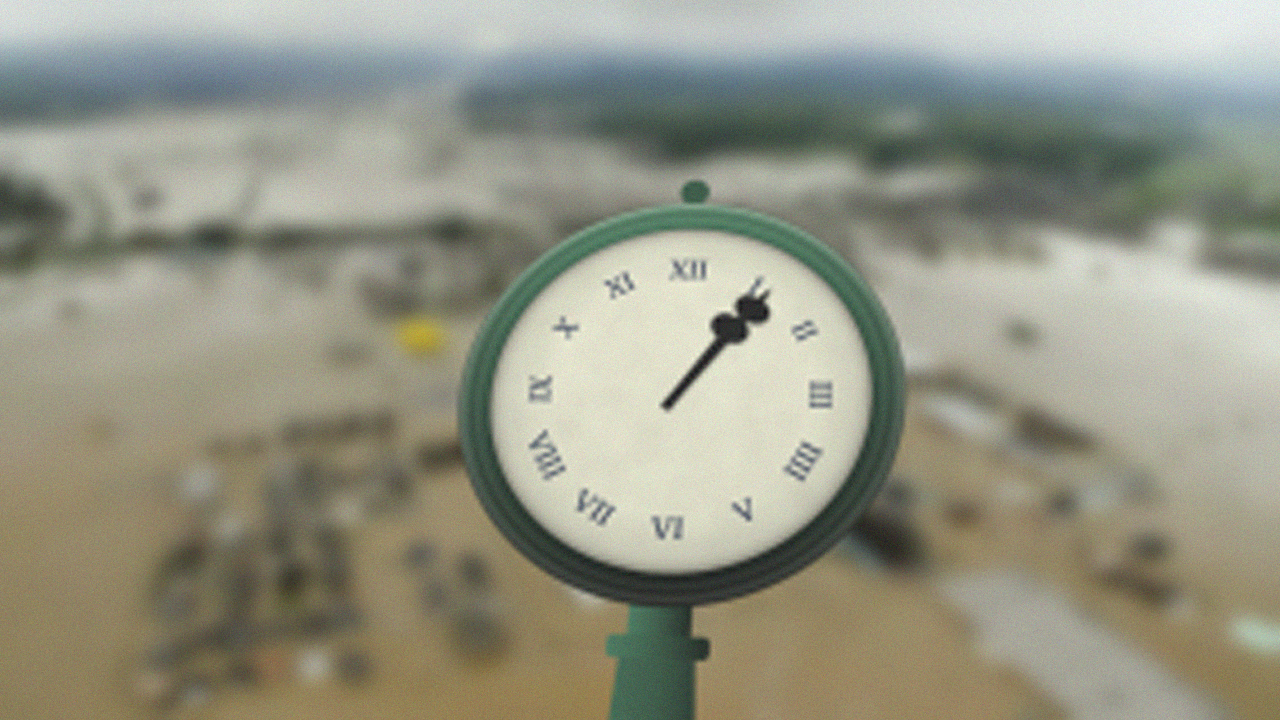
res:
h=1 m=6
